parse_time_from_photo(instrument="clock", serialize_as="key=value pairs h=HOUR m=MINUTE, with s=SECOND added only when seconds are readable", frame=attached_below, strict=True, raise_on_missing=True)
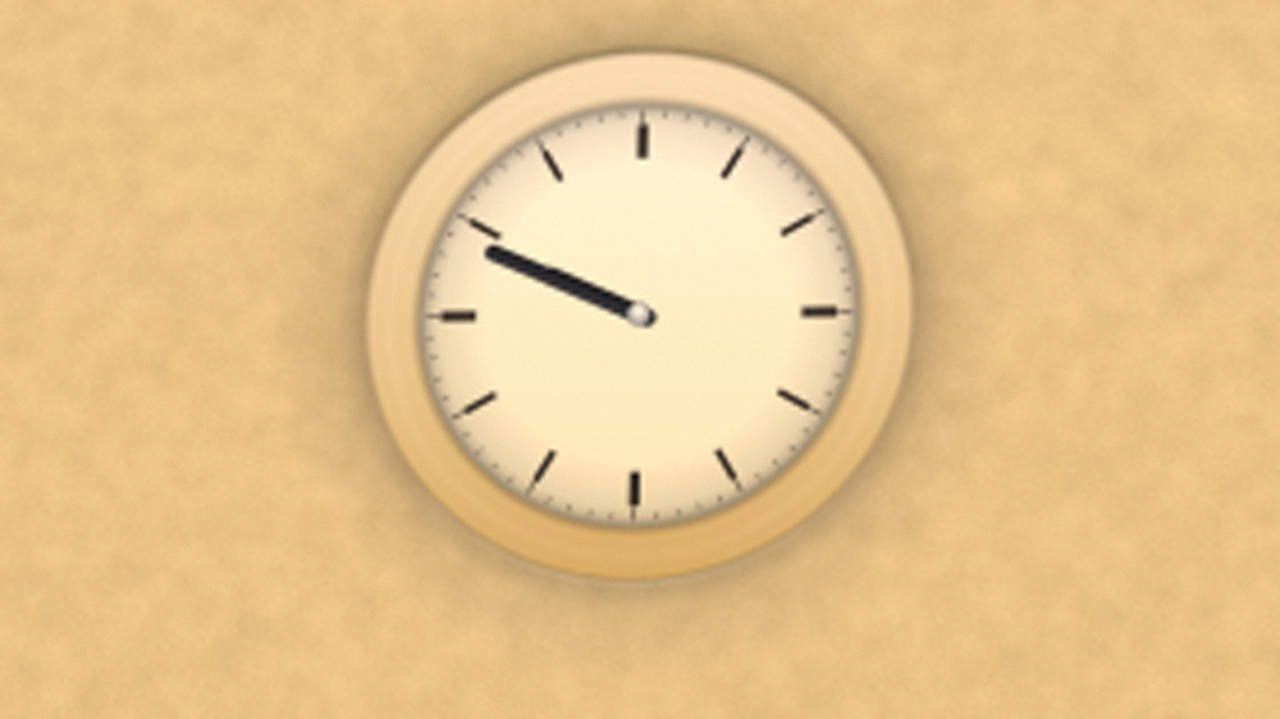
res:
h=9 m=49
